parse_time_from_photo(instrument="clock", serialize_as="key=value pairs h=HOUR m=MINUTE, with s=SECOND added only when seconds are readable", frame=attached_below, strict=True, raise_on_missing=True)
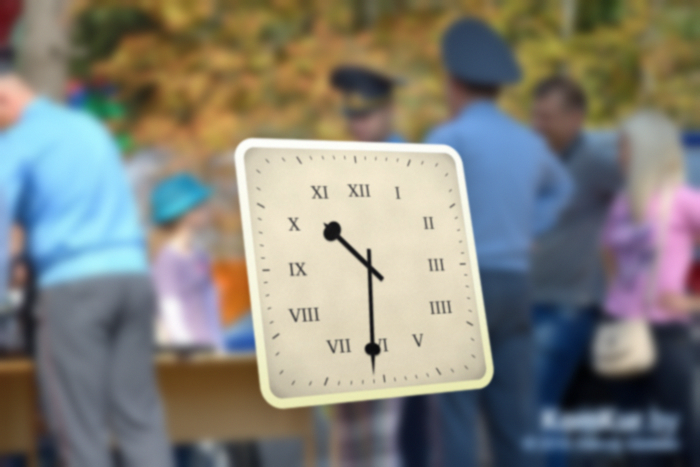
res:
h=10 m=31
